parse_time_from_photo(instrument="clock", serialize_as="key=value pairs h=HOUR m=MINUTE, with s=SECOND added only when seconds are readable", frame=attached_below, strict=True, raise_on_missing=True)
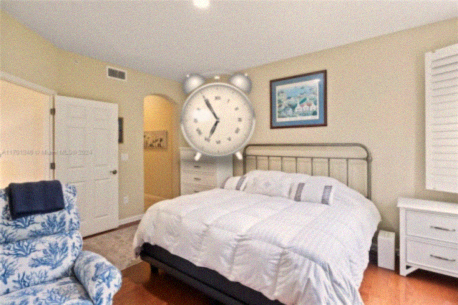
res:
h=6 m=55
